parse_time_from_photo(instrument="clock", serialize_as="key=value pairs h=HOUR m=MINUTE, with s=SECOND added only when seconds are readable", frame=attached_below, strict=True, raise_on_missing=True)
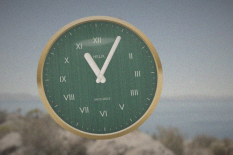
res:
h=11 m=5
